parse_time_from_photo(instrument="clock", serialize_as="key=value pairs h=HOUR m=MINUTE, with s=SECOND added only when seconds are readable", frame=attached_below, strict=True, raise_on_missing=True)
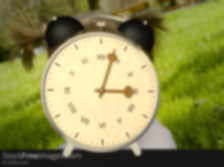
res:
h=3 m=3
